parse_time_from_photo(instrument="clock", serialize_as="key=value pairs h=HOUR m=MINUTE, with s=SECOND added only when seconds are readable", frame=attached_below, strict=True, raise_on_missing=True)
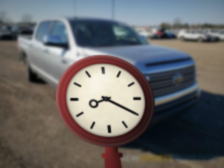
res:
h=8 m=20
